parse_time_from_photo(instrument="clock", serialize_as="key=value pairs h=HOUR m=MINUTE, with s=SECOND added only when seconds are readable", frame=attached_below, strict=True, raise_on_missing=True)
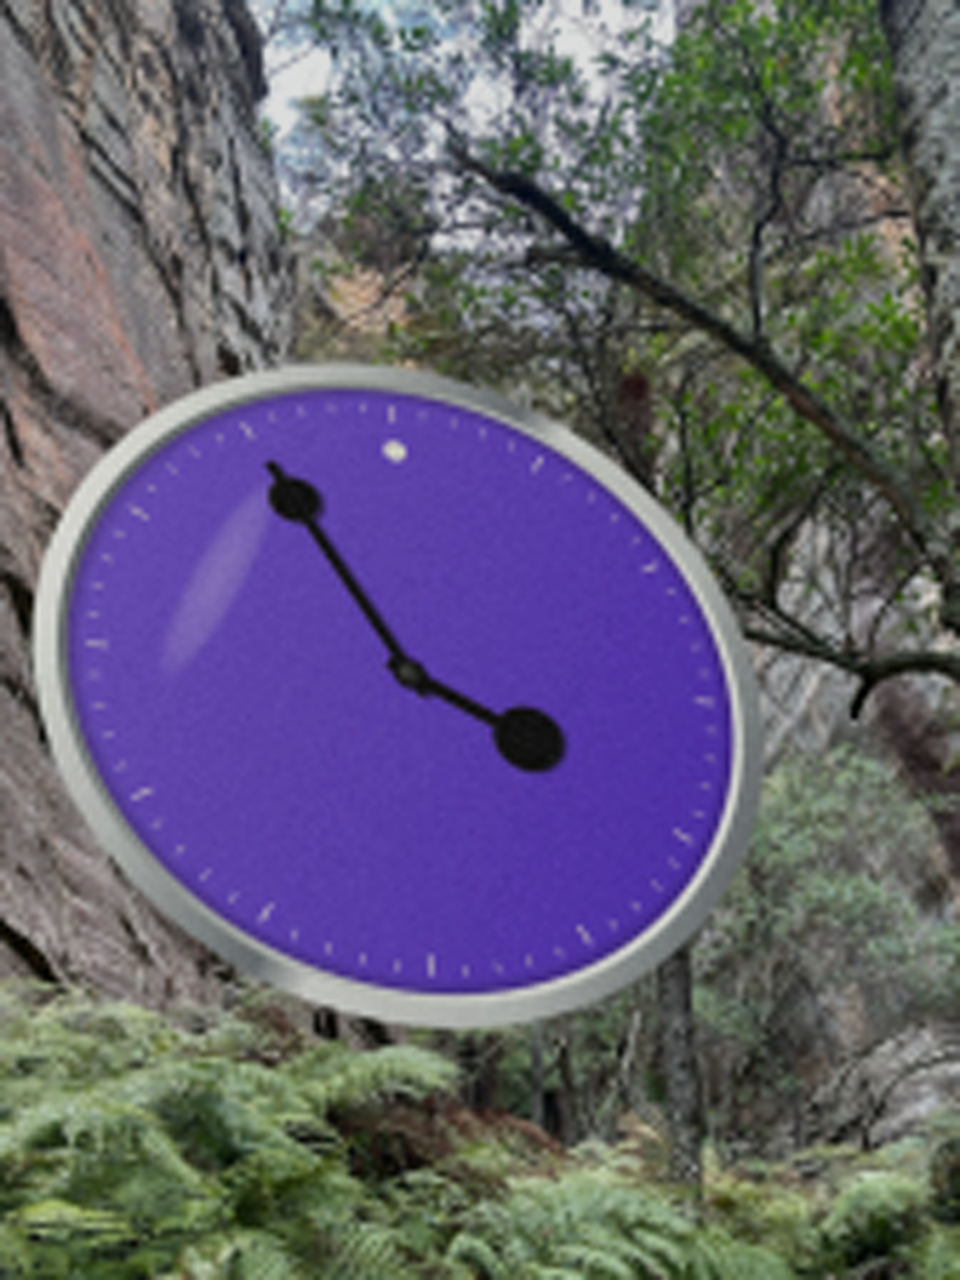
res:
h=3 m=55
